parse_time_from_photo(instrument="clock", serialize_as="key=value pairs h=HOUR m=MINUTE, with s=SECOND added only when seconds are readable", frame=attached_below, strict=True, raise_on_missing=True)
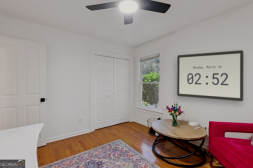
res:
h=2 m=52
